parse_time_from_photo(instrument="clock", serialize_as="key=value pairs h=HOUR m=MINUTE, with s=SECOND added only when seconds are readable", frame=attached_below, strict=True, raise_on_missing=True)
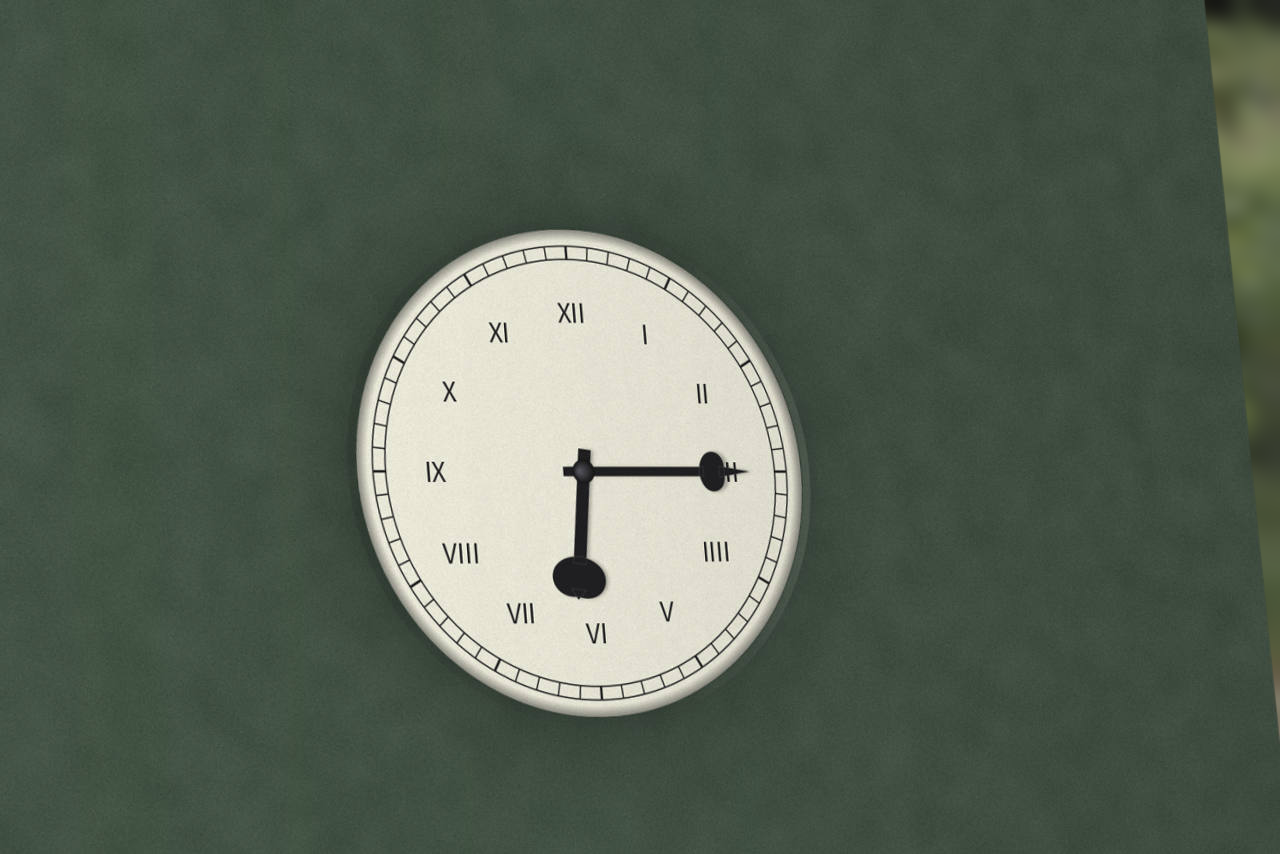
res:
h=6 m=15
